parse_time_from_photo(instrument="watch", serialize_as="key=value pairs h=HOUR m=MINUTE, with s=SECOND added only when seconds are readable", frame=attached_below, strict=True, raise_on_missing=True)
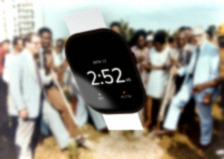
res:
h=2 m=52
